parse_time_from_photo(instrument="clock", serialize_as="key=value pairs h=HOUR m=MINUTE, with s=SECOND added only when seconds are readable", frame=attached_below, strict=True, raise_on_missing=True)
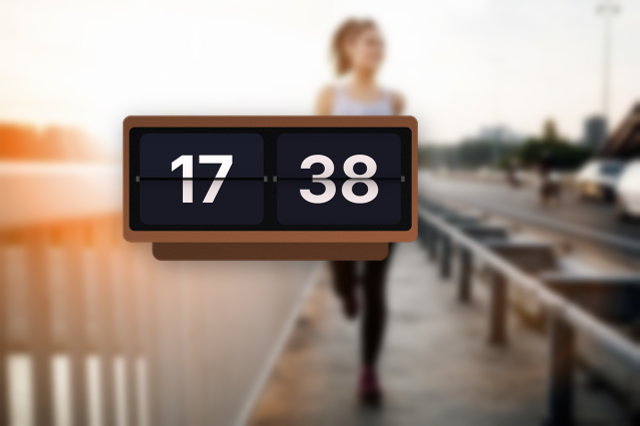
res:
h=17 m=38
